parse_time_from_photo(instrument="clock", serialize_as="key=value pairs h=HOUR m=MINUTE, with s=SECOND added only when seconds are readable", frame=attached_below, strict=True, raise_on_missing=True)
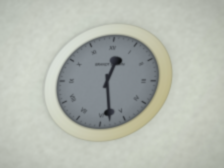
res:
h=12 m=28
